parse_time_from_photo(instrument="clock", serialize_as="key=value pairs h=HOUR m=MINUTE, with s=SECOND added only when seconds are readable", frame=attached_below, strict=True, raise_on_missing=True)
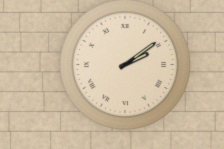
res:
h=2 m=9
